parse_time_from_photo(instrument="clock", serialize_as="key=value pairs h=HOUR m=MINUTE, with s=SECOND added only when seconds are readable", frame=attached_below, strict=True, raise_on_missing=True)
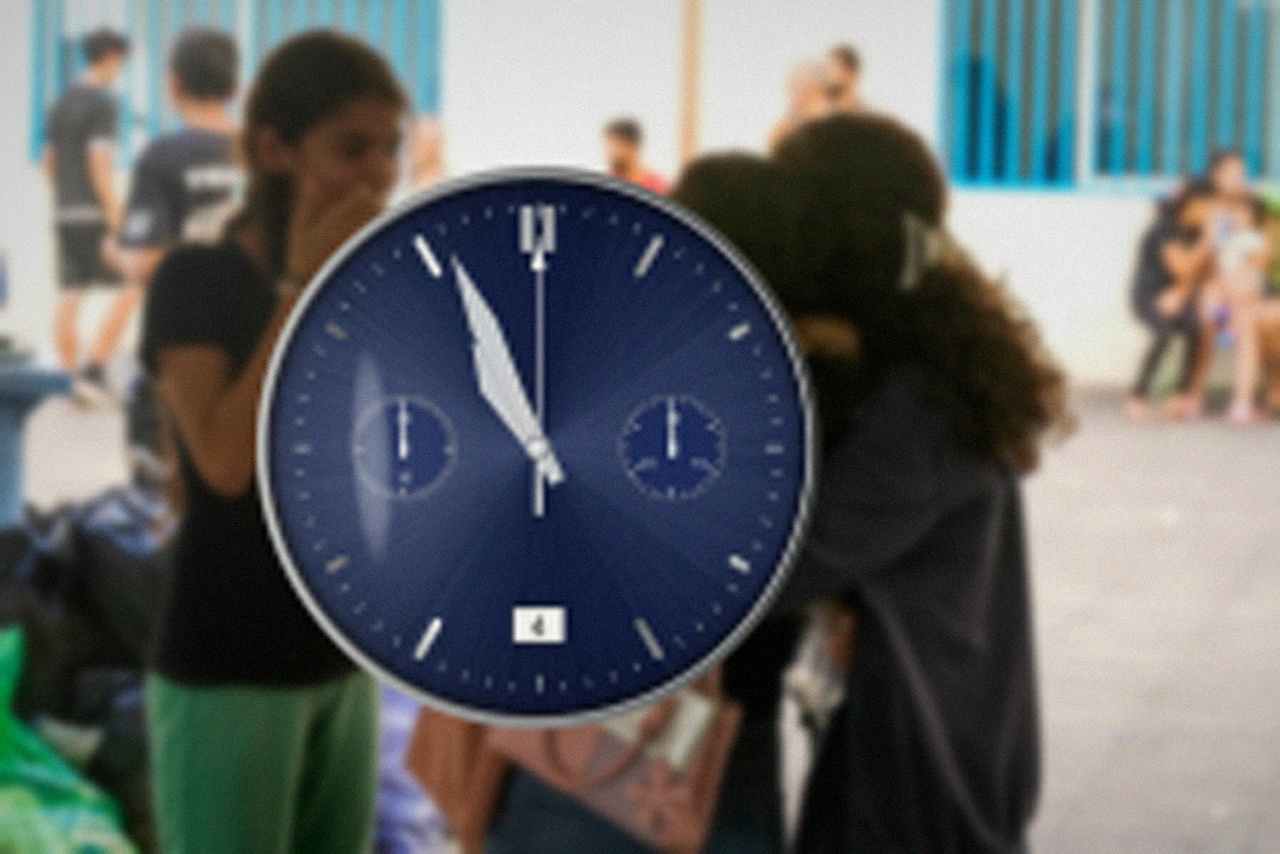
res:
h=10 m=56
